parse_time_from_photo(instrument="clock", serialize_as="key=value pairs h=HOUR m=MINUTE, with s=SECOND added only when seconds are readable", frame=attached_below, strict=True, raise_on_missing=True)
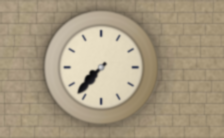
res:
h=7 m=37
